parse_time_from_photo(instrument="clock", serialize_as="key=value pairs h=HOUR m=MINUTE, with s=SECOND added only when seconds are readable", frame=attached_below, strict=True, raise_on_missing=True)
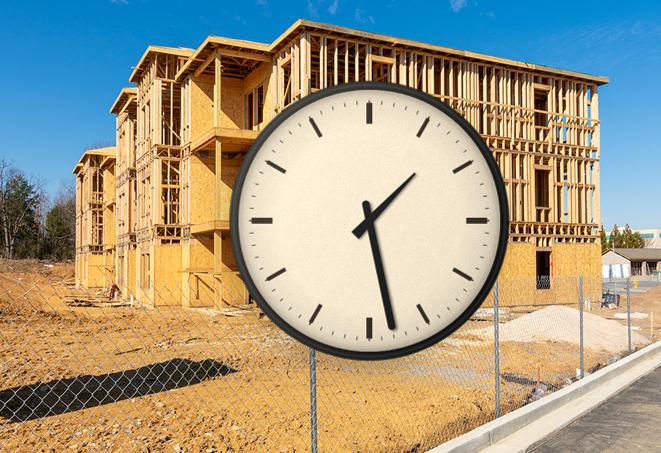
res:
h=1 m=28
